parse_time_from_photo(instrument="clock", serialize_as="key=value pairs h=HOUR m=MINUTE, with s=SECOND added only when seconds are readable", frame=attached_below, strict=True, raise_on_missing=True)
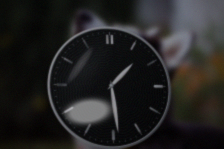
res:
h=1 m=29
